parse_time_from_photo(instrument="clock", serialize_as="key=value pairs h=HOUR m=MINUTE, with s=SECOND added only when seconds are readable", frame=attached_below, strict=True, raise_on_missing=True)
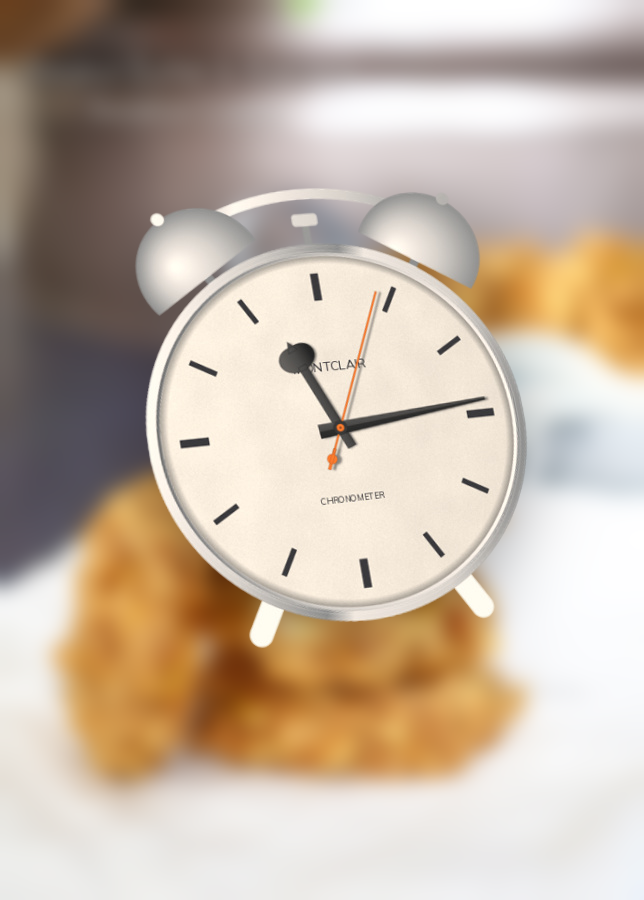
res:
h=11 m=14 s=4
